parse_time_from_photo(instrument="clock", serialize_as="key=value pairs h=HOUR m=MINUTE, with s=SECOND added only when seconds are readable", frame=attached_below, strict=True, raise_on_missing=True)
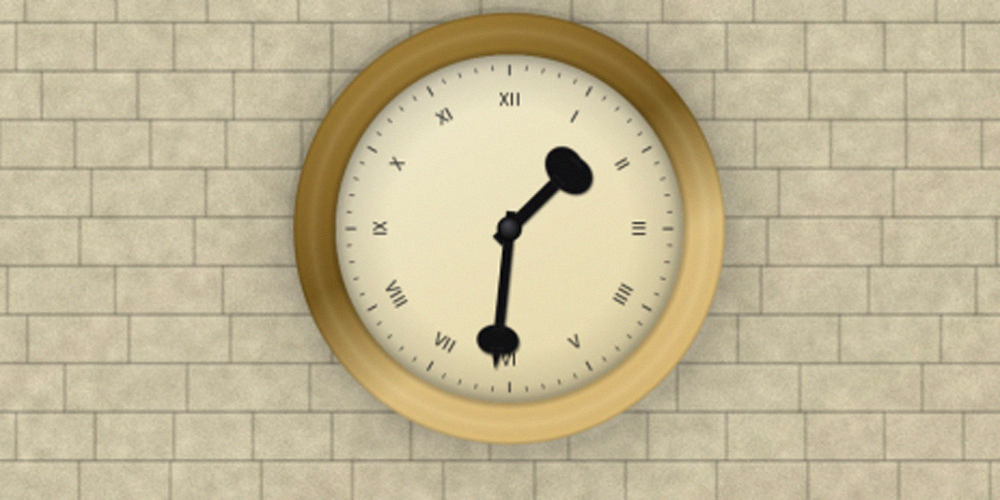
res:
h=1 m=31
